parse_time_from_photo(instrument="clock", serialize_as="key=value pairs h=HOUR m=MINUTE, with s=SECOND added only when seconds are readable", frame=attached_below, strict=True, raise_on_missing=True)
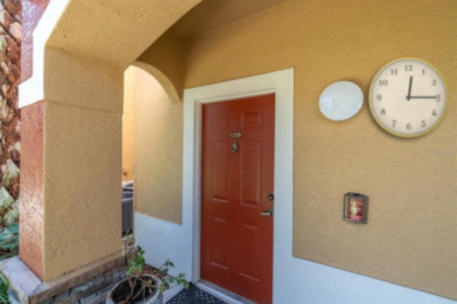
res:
h=12 m=15
